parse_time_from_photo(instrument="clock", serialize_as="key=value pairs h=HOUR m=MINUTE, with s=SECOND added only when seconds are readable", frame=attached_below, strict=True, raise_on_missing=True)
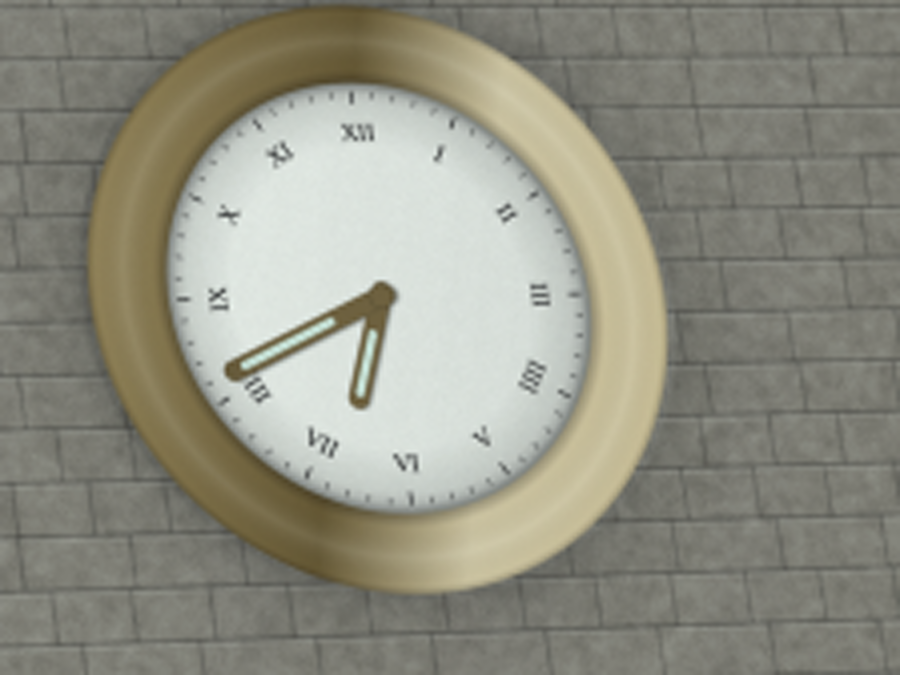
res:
h=6 m=41
